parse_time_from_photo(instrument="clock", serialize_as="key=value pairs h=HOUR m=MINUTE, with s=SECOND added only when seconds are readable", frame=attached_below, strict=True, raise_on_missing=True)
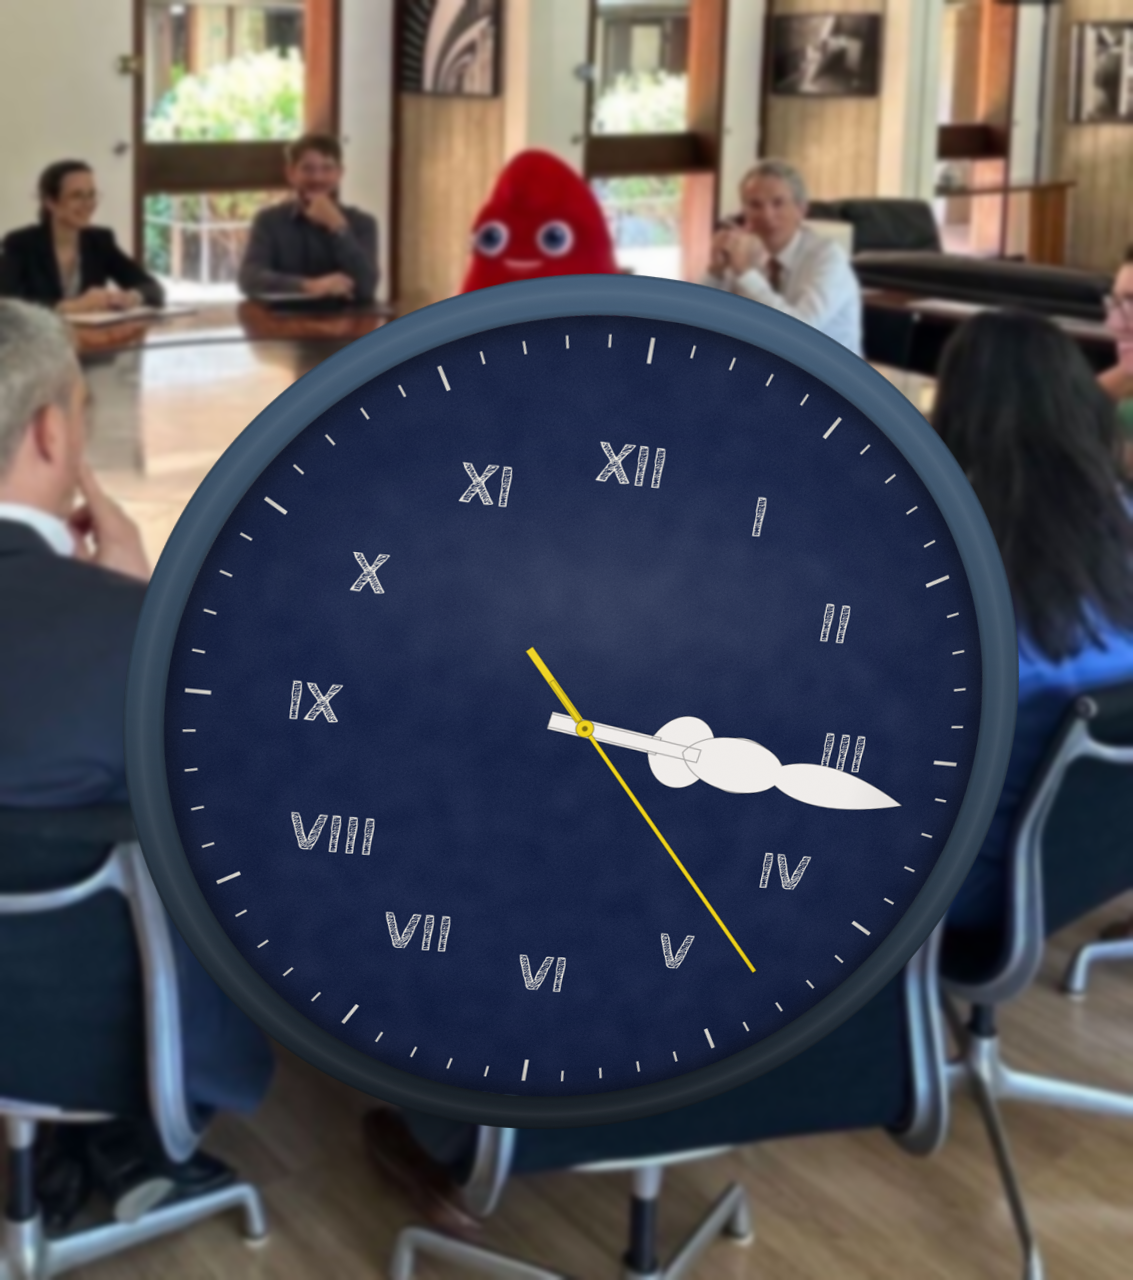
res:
h=3 m=16 s=23
